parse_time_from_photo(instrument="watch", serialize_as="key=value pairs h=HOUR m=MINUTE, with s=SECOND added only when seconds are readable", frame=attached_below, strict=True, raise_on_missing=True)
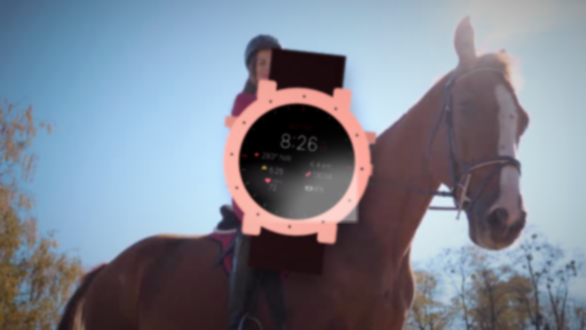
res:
h=8 m=26
